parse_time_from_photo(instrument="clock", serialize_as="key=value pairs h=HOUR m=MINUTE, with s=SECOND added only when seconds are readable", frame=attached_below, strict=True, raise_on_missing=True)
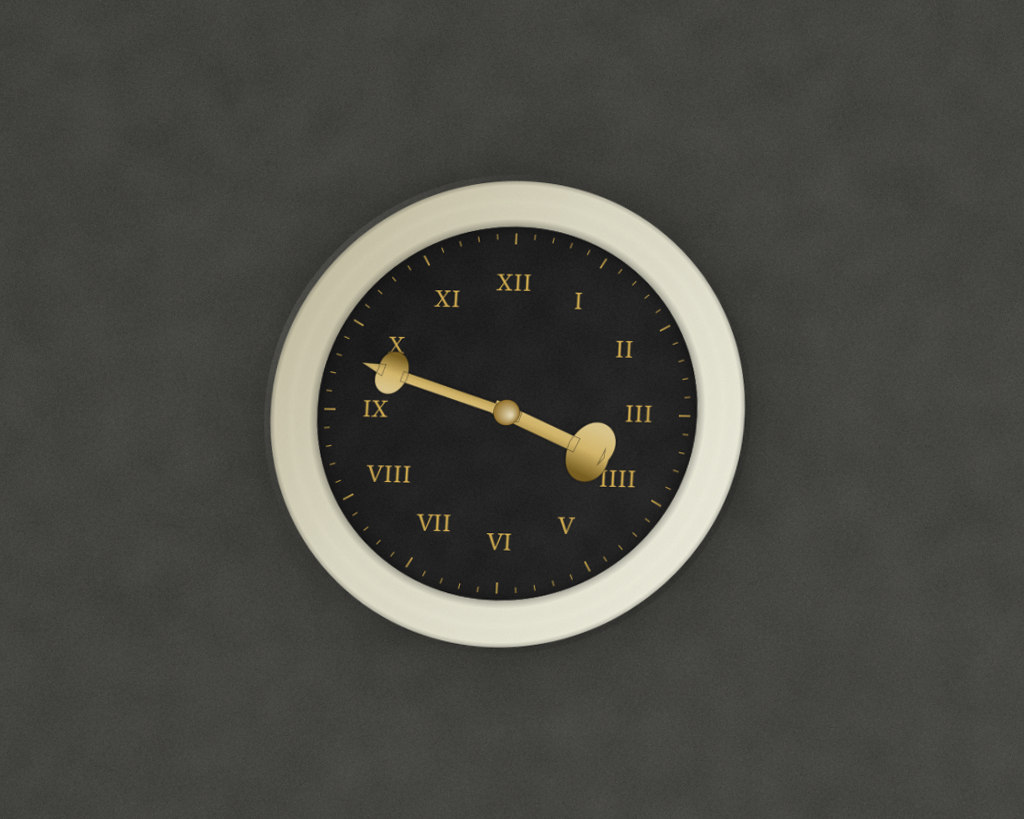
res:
h=3 m=48
